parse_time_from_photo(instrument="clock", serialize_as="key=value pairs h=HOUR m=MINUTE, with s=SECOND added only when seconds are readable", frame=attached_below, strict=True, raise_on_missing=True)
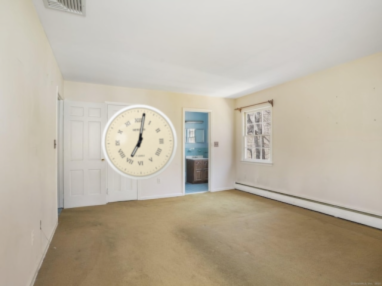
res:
h=7 m=2
